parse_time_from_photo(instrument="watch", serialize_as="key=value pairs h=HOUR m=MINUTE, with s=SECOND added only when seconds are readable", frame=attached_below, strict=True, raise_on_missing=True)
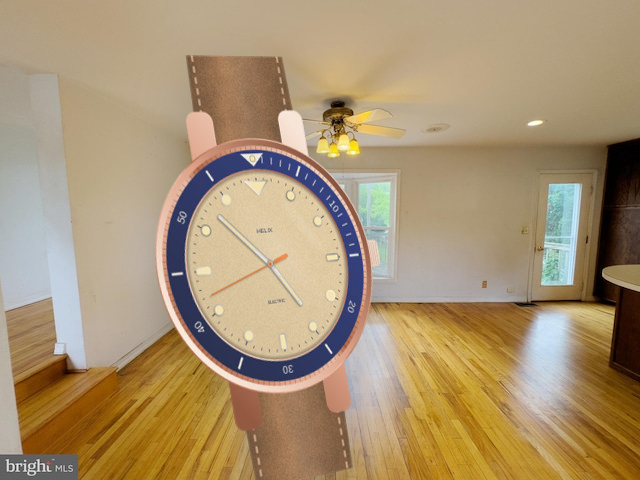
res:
h=4 m=52 s=42
